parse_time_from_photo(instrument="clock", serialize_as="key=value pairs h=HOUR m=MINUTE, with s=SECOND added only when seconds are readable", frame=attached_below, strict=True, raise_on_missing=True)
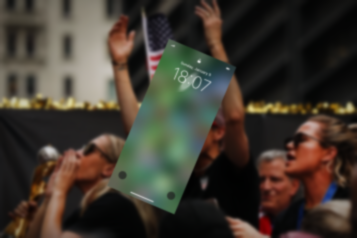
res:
h=18 m=7
